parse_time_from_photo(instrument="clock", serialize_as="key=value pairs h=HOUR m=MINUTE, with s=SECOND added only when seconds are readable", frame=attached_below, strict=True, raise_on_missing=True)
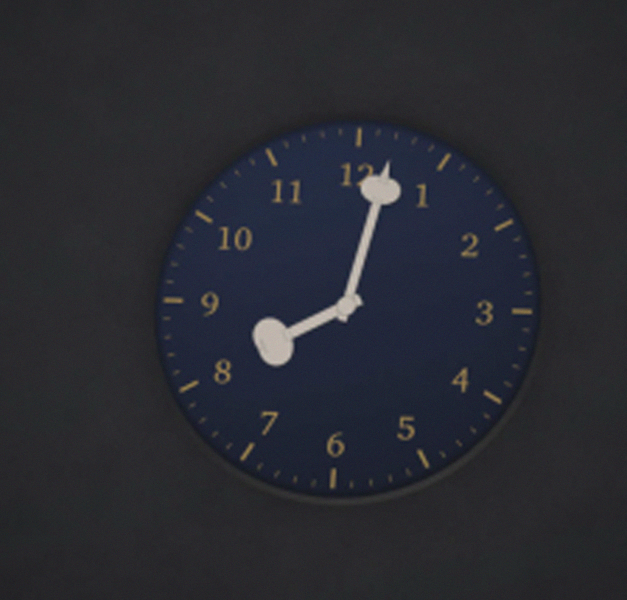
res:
h=8 m=2
